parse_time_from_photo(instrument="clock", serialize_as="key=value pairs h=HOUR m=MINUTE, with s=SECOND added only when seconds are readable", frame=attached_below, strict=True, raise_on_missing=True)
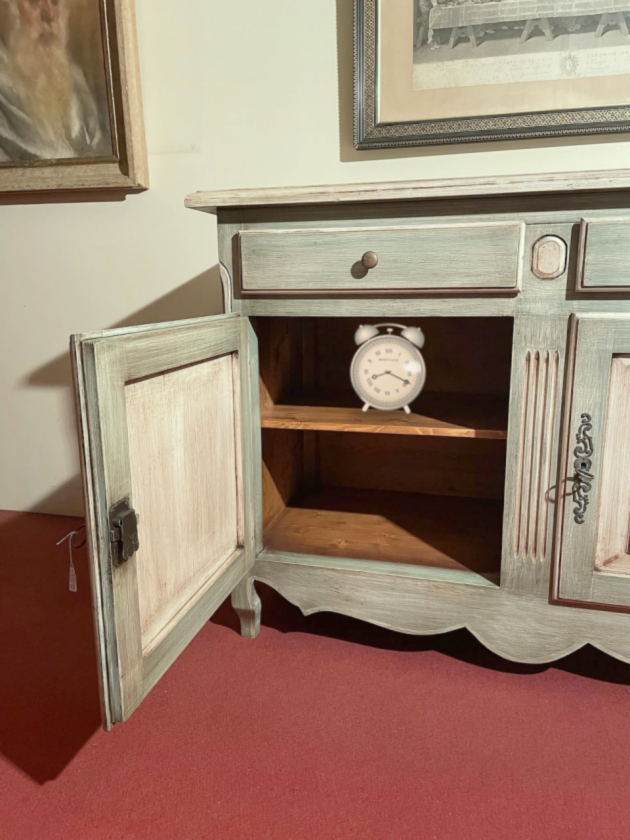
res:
h=8 m=19
